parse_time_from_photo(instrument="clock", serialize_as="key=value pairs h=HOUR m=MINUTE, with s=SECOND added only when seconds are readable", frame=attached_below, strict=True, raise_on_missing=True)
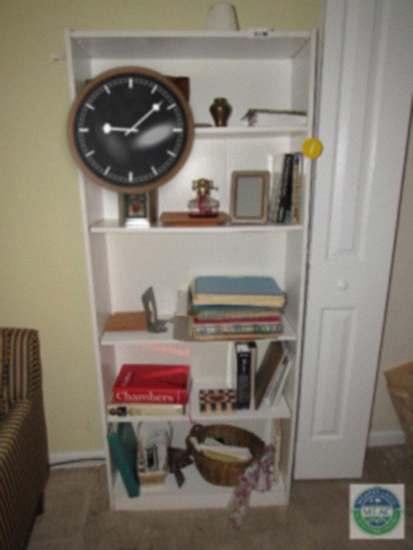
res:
h=9 m=8
